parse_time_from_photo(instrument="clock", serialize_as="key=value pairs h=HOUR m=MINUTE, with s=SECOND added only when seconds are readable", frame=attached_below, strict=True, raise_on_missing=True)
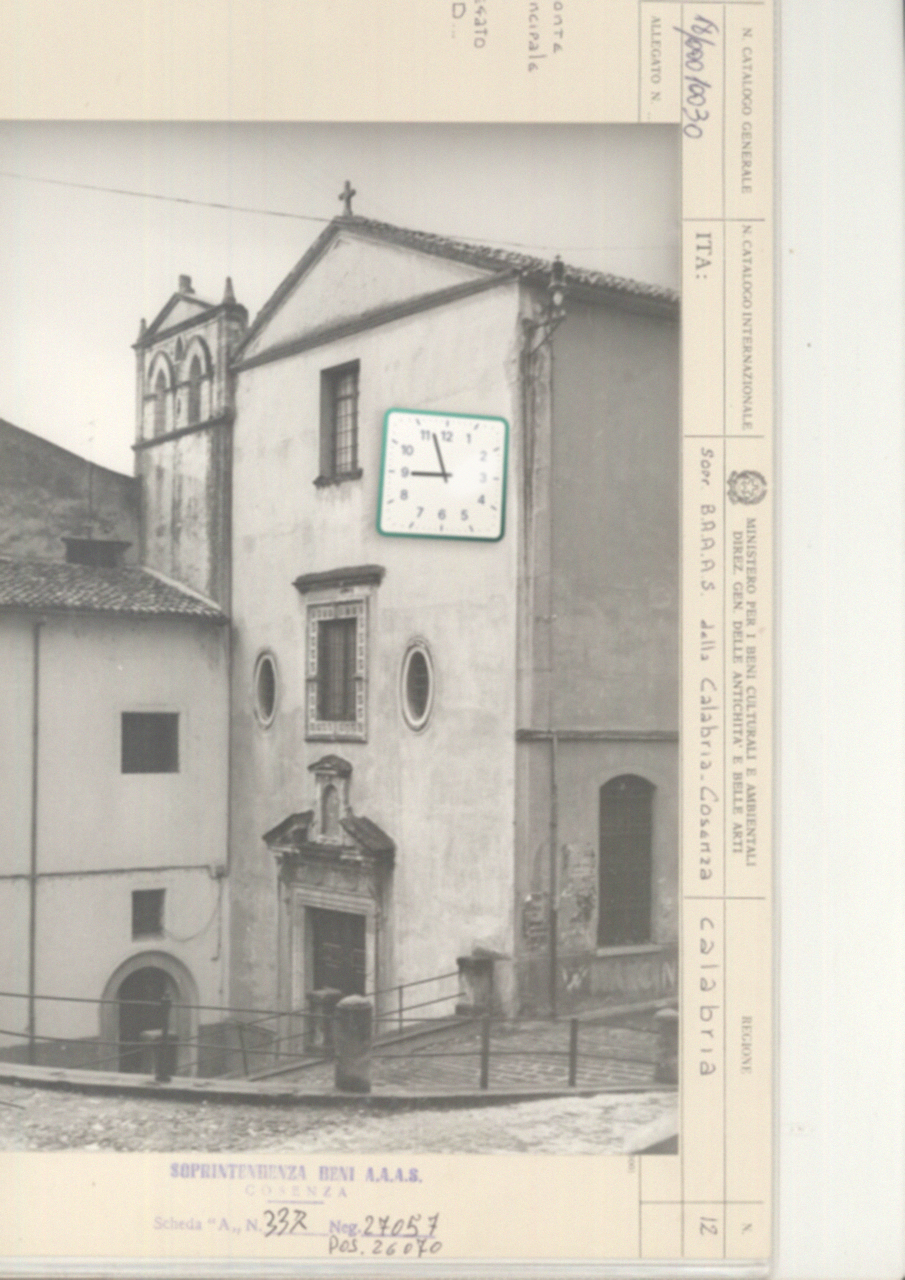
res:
h=8 m=57
